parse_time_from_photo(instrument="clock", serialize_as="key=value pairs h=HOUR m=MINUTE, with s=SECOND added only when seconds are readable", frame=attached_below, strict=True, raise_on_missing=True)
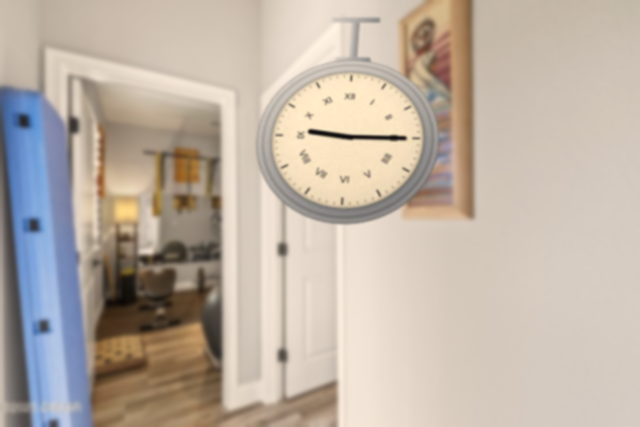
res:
h=9 m=15
